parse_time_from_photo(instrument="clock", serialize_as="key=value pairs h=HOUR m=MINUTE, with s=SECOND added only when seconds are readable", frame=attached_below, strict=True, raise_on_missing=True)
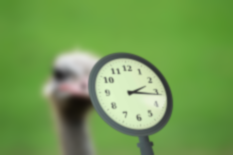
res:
h=2 m=16
